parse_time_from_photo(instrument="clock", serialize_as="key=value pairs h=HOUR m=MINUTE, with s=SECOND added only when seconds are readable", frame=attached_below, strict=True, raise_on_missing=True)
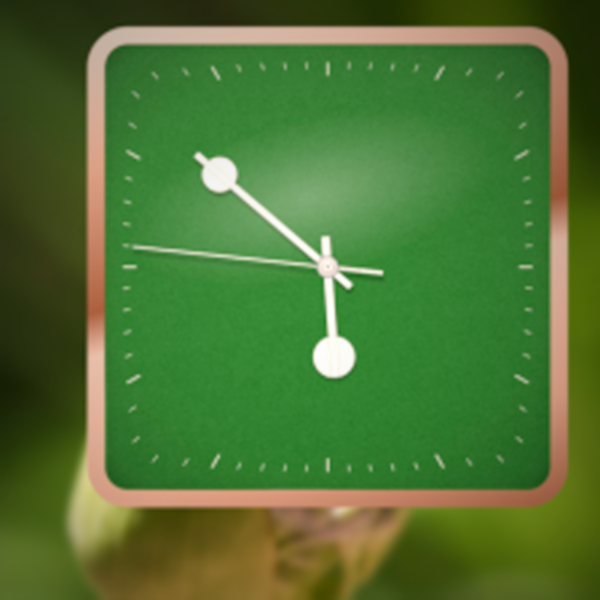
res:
h=5 m=51 s=46
